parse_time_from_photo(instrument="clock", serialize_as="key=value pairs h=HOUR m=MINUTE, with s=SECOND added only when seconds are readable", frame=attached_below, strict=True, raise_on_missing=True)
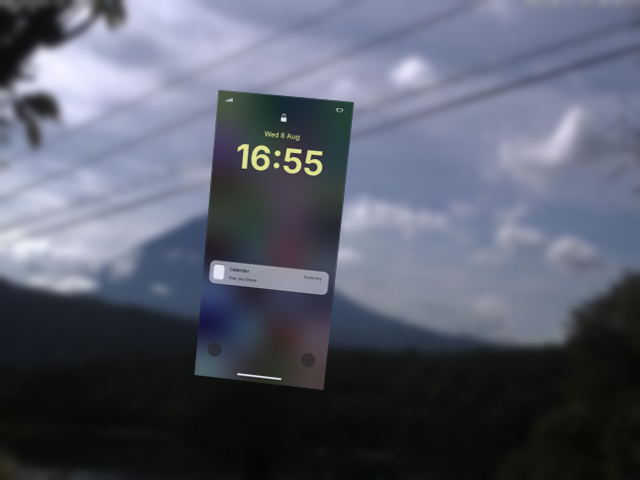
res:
h=16 m=55
